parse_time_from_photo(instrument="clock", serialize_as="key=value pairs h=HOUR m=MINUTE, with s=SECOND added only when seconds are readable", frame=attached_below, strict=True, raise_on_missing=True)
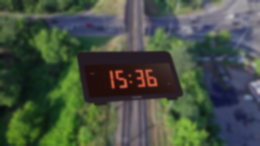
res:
h=15 m=36
